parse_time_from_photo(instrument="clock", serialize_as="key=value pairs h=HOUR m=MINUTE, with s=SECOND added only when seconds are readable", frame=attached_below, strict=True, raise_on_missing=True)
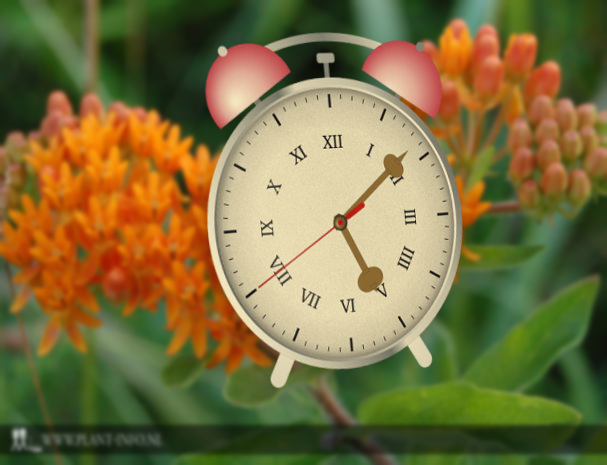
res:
h=5 m=8 s=40
